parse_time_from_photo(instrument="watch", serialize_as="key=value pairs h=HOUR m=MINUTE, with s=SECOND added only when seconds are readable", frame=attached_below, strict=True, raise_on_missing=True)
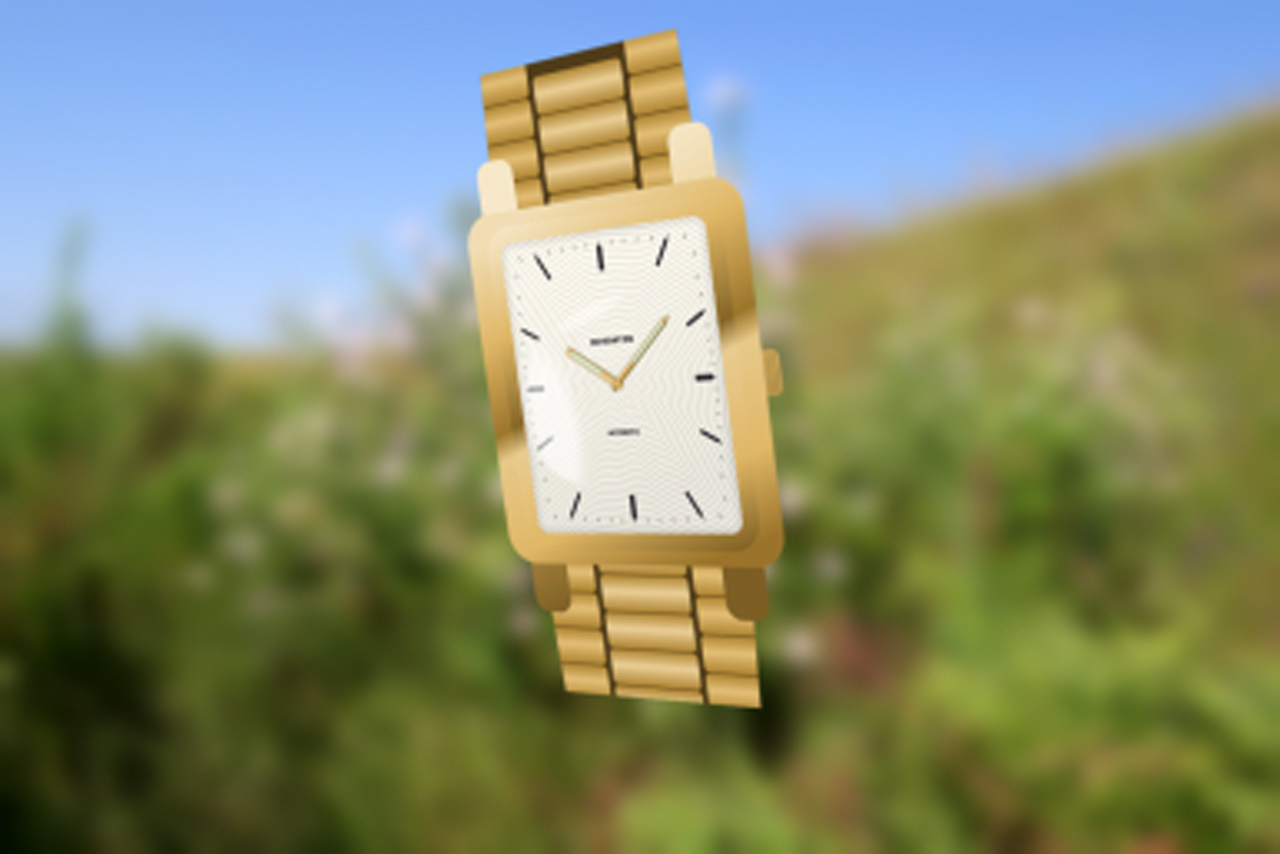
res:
h=10 m=8
